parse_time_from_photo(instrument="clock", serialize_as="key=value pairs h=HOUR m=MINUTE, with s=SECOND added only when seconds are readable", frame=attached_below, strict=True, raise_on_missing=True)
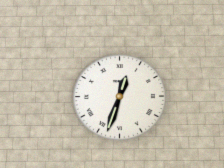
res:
h=12 m=33
